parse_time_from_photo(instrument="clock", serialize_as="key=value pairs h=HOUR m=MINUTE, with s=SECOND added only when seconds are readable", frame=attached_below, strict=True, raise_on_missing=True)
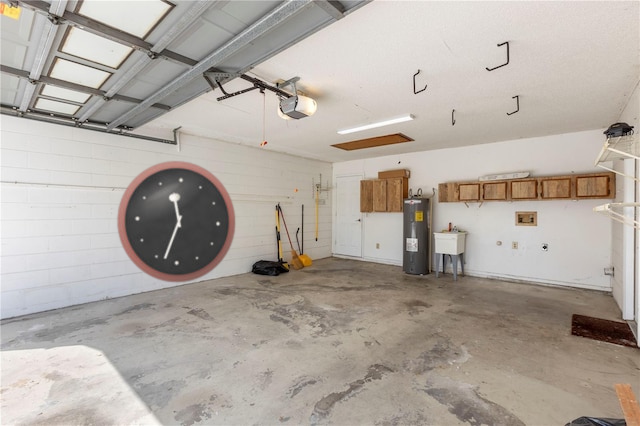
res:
h=11 m=33
